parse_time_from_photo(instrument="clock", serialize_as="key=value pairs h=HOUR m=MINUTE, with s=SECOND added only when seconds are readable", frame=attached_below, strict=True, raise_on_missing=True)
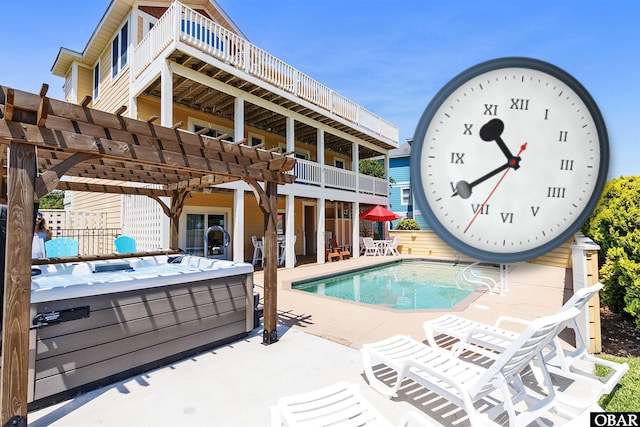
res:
h=10 m=39 s=35
